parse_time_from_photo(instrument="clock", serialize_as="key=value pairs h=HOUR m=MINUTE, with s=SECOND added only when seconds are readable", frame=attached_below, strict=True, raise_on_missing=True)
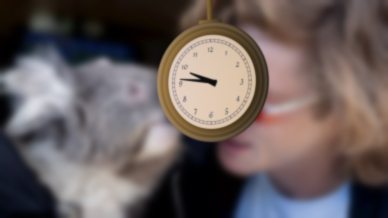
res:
h=9 m=46
